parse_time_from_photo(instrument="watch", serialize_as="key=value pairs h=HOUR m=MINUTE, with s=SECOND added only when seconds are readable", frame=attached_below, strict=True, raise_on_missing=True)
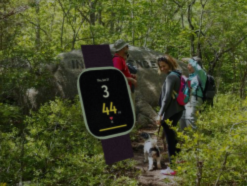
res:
h=3 m=44
